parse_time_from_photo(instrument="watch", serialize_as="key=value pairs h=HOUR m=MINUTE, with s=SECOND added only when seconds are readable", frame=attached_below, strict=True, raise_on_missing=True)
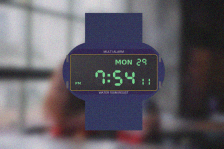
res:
h=7 m=54 s=11
